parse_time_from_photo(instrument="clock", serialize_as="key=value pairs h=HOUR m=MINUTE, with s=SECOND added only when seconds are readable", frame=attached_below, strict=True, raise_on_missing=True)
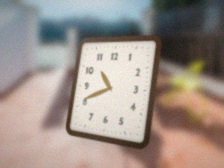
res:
h=10 m=41
